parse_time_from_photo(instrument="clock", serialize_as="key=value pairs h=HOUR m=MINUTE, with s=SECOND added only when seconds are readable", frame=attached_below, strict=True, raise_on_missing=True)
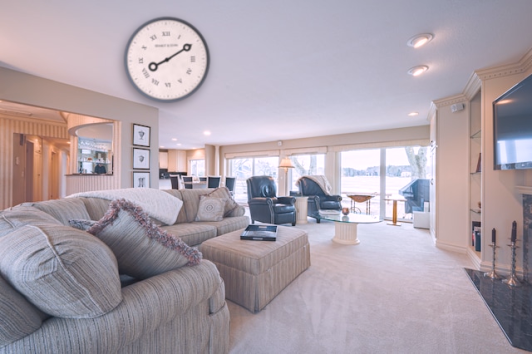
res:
h=8 m=10
